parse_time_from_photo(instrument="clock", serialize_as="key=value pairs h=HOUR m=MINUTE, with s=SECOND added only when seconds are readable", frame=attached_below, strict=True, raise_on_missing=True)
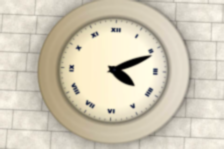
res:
h=4 m=11
